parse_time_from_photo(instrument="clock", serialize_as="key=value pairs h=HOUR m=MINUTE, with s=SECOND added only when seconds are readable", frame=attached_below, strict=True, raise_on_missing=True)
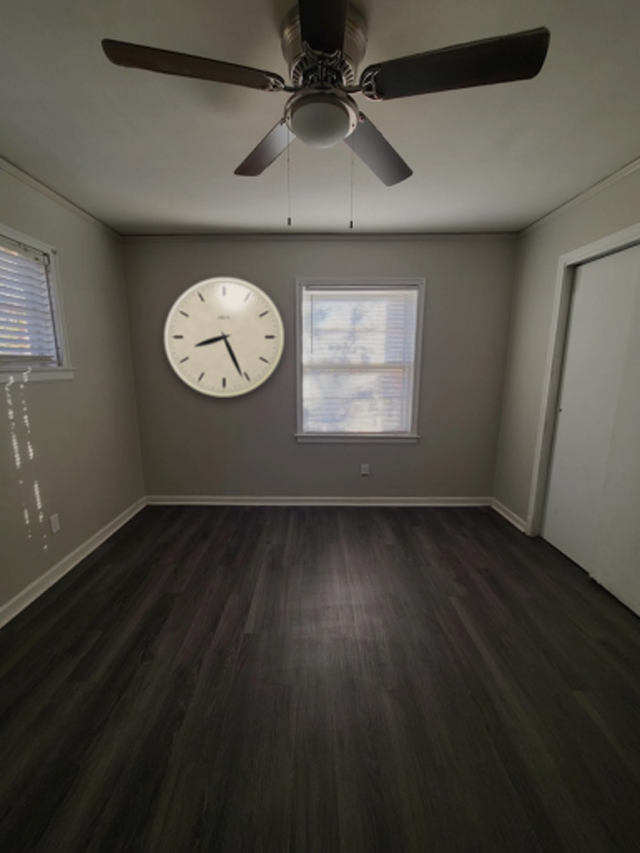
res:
h=8 m=26
